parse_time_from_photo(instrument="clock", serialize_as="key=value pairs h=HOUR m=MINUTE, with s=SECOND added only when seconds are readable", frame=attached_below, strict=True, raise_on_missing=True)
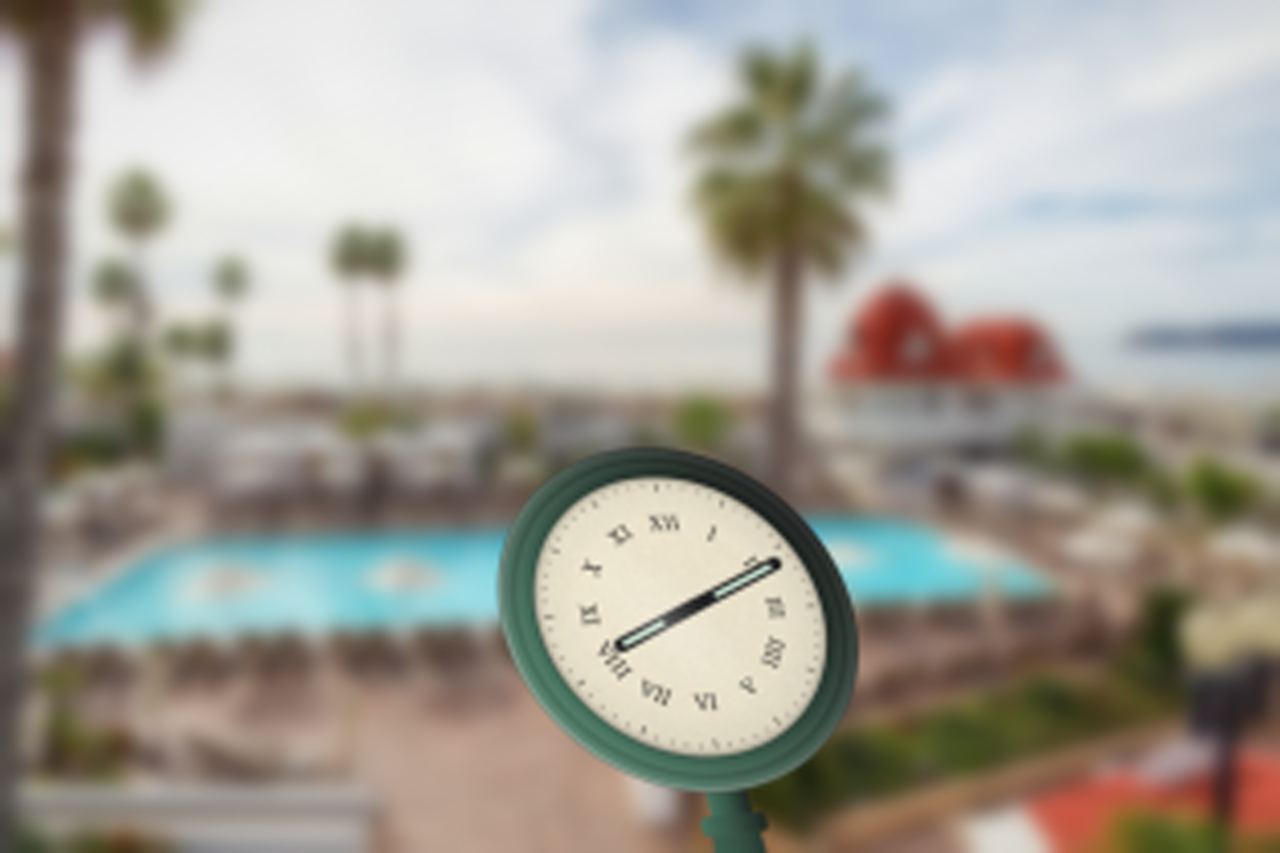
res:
h=8 m=11
